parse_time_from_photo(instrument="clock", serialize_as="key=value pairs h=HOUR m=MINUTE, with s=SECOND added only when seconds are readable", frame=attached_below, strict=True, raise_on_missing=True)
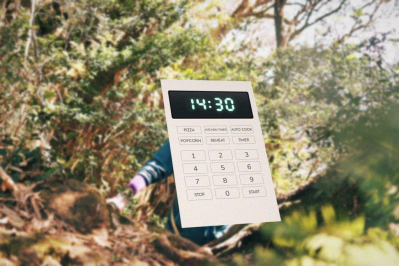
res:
h=14 m=30
